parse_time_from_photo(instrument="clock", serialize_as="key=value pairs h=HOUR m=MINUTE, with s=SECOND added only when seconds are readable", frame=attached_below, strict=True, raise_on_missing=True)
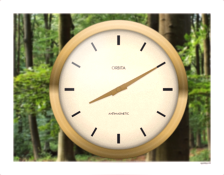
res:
h=8 m=10
